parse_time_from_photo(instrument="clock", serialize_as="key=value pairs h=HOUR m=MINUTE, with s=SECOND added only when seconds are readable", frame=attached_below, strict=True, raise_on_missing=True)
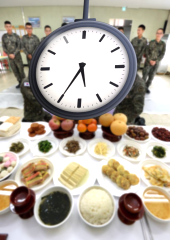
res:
h=5 m=35
